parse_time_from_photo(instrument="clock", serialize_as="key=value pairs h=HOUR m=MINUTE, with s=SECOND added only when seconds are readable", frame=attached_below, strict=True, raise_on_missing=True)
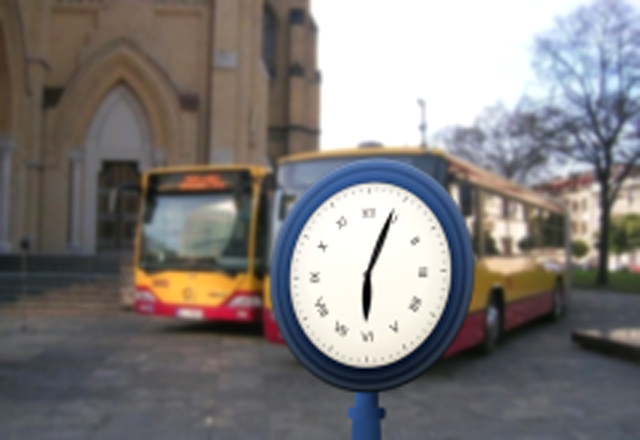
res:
h=6 m=4
